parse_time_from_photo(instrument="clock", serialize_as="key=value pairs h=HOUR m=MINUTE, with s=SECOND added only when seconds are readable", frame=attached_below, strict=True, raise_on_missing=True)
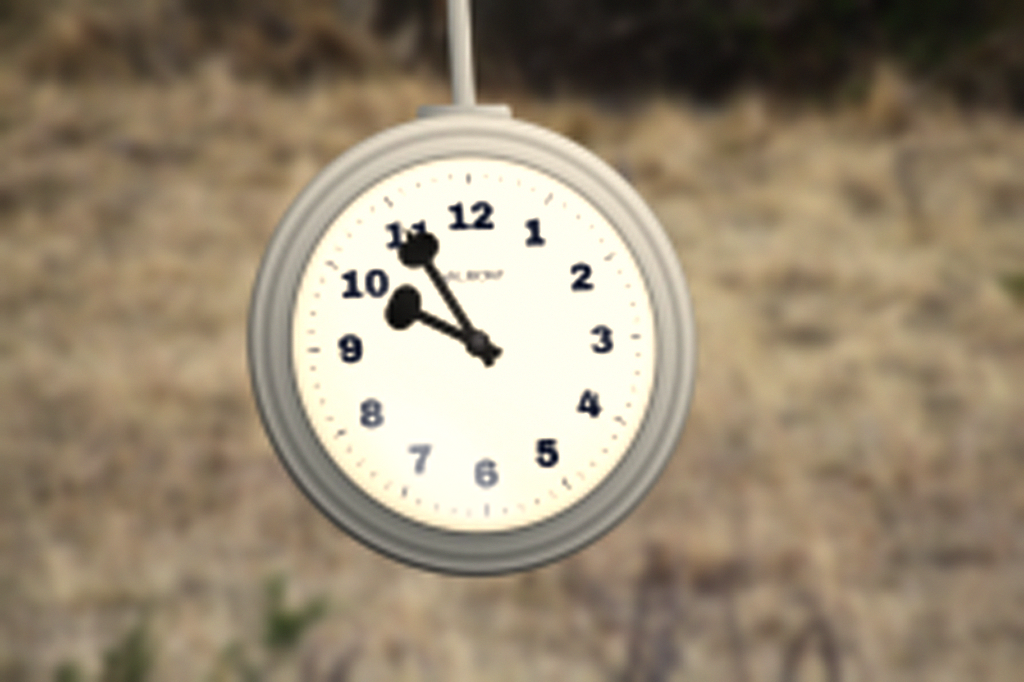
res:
h=9 m=55
